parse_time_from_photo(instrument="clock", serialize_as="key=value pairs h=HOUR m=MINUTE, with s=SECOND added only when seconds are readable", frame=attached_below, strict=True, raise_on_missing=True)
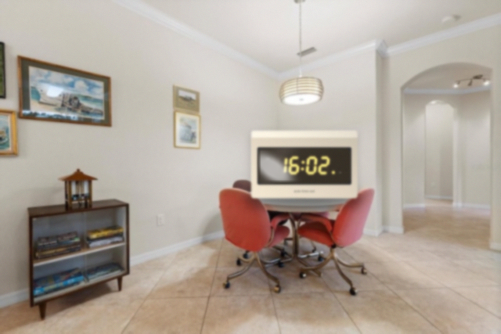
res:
h=16 m=2
